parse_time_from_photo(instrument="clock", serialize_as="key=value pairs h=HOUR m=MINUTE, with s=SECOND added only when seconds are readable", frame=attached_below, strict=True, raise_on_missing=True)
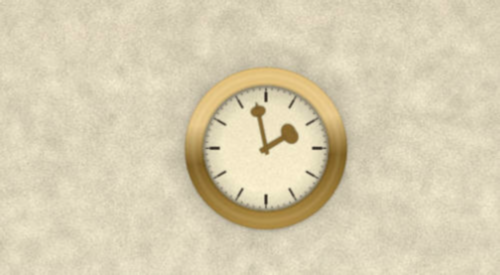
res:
h=1 m=58
